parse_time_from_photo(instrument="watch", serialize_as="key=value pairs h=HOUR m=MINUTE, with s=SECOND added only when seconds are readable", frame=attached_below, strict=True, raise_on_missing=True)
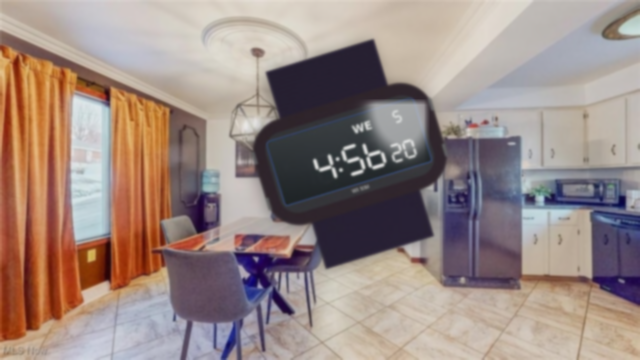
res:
h=4 m=56 s=20
